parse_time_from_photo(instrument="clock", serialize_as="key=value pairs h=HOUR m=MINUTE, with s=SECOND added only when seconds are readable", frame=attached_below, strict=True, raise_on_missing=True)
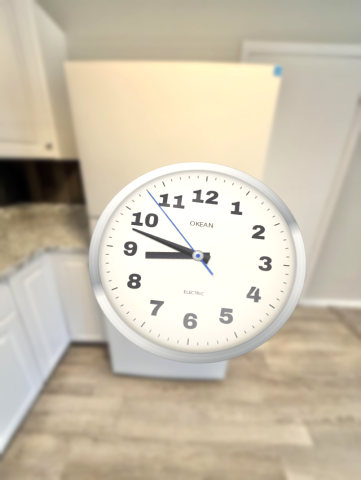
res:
h=8 m=47 s=53
